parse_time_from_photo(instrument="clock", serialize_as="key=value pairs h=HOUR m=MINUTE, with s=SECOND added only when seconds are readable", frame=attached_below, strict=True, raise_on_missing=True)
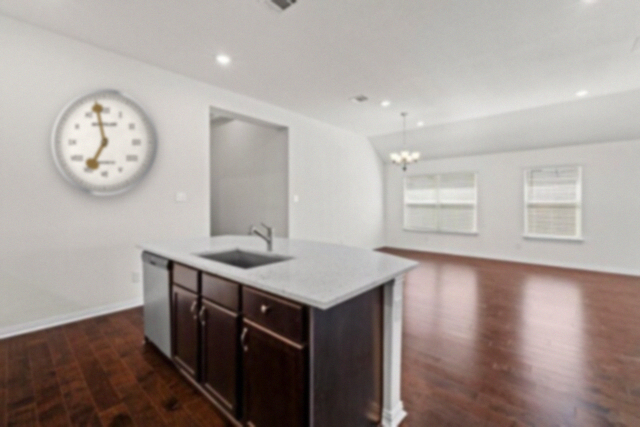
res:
h=6 m=58
